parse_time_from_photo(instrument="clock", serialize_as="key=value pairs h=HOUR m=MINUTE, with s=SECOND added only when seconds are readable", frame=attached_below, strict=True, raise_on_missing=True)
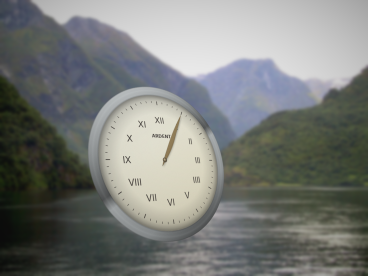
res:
h=1 m=5
